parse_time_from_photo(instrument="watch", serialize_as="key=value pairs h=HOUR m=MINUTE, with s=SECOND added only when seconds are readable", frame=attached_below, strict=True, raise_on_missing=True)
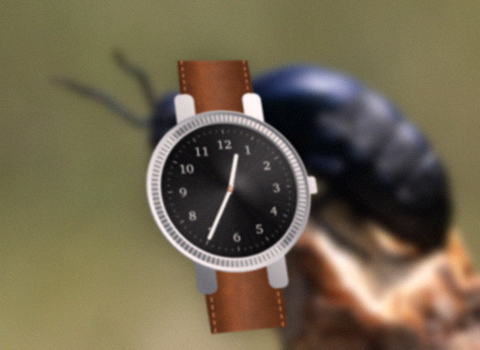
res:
h=12 m=35
